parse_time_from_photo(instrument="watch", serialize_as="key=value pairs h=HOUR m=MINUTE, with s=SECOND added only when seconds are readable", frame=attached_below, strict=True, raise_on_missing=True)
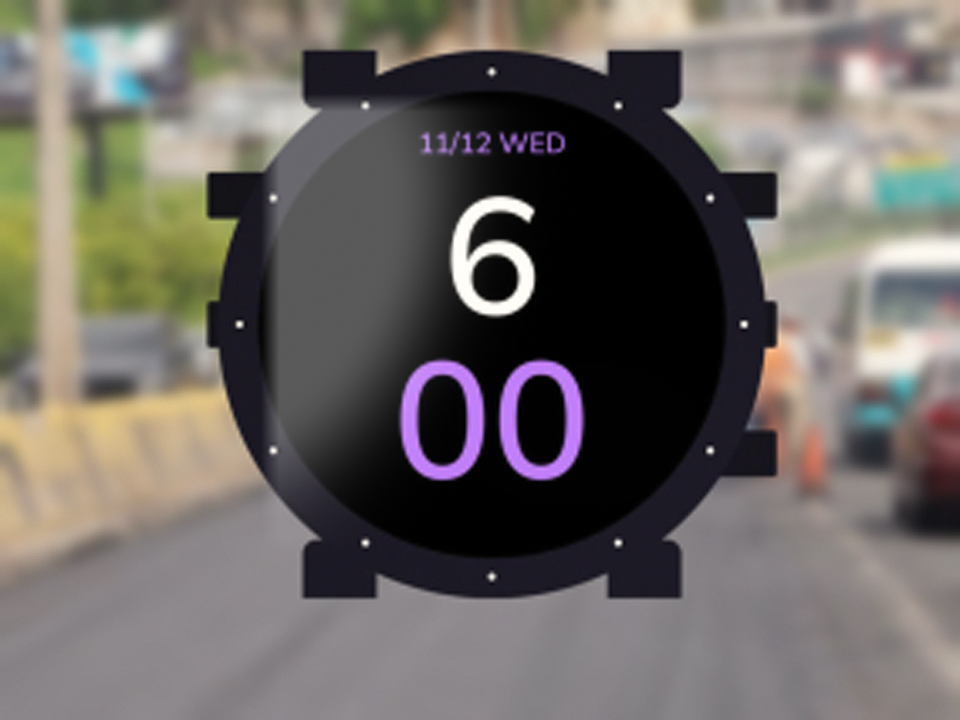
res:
h=6 m=0
